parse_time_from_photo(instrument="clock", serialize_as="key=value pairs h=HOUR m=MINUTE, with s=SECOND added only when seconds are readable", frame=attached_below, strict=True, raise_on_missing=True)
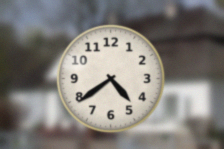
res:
h=4 m=39
